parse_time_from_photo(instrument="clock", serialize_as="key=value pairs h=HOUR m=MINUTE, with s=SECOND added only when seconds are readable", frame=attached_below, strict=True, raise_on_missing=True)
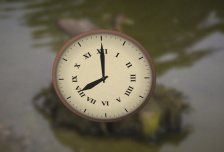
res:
h=8 m=0
